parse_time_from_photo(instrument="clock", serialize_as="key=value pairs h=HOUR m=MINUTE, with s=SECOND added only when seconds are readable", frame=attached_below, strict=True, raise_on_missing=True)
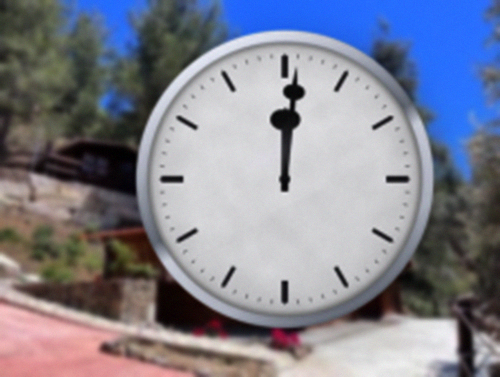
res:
h=12 m=1
